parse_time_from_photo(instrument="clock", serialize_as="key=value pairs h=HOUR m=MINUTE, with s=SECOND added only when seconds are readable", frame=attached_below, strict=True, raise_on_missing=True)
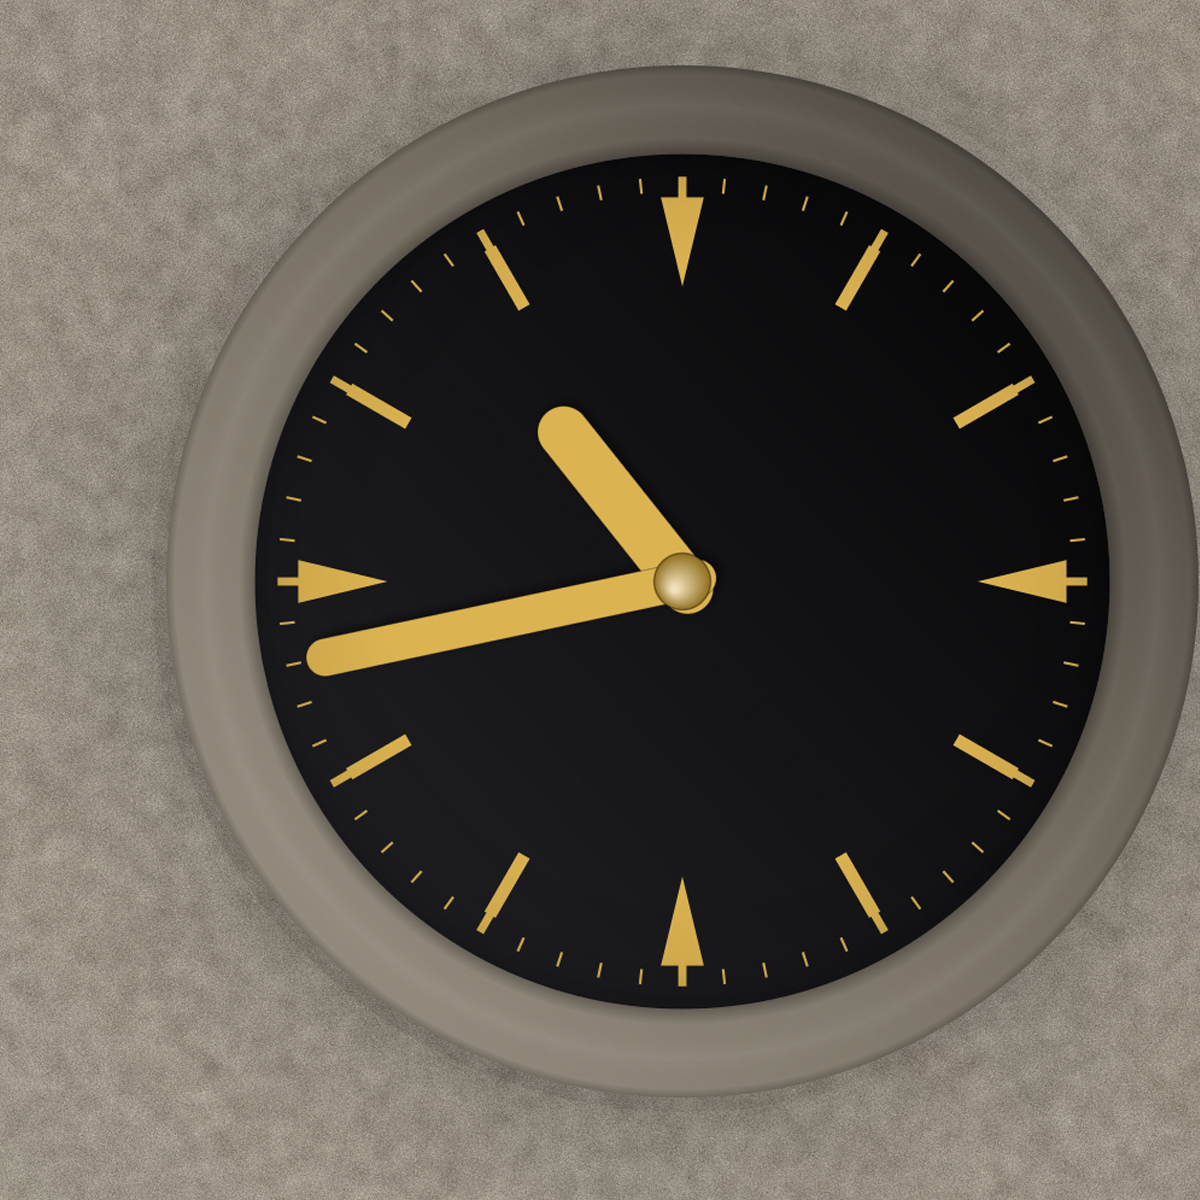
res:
h=10 m=43
